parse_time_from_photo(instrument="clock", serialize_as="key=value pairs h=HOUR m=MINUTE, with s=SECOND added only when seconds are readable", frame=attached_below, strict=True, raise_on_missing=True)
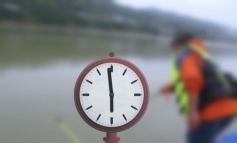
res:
h=5 m=59
